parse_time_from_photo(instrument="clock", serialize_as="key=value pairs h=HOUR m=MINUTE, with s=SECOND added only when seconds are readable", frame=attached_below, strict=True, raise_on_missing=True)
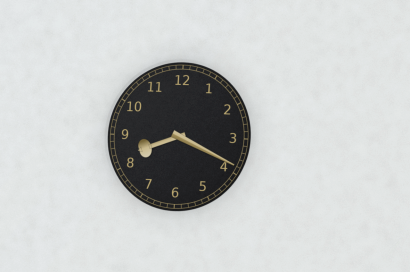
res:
h=8 m=19
